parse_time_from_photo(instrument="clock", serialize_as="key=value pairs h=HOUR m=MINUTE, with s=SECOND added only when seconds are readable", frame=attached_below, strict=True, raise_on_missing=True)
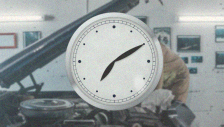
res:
h=7 m=10
